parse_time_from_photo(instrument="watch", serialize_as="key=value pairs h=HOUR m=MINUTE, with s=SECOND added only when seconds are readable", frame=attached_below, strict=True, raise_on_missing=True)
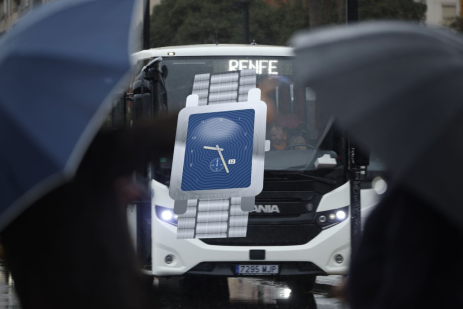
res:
h=9 m=26
